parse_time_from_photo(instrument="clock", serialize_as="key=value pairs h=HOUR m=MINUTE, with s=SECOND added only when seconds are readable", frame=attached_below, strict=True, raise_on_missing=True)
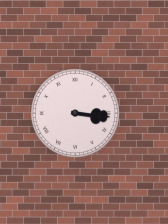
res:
h=3 m=16
